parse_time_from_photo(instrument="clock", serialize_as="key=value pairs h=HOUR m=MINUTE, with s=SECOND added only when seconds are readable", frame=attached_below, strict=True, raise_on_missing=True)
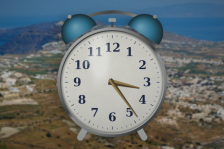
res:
h=3 m=24
